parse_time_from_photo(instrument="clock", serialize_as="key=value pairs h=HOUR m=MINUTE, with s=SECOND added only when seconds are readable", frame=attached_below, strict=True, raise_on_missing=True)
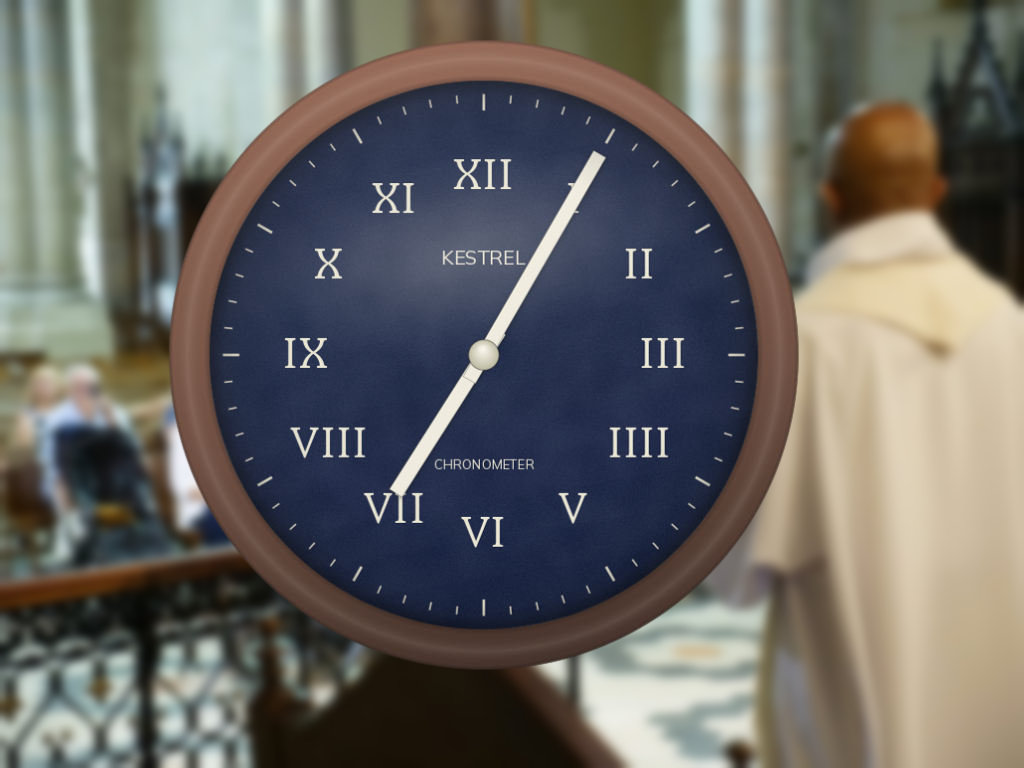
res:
h=7 m=5
